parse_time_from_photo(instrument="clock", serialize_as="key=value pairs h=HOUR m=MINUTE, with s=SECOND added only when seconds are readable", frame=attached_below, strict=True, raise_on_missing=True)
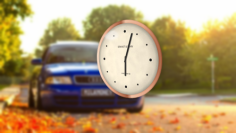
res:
h=6 m=3
